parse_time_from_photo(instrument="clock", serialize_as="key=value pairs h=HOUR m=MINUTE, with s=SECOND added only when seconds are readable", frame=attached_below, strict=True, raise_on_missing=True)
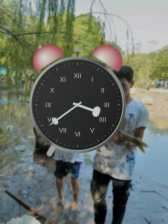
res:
h=3 m=39
